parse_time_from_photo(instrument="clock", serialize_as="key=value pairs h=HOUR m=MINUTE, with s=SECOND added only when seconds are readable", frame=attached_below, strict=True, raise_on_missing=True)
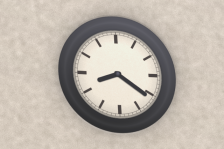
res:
h=8 m=21
